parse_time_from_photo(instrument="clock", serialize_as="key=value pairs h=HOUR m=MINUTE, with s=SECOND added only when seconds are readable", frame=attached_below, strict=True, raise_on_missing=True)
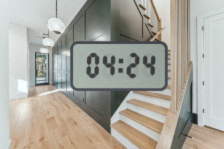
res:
h=4 m=24
